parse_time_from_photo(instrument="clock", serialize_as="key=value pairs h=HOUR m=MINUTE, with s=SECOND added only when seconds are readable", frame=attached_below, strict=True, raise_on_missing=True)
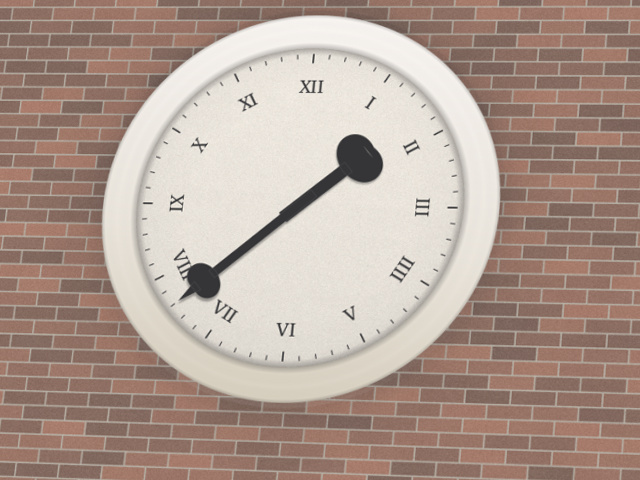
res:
h=1 m=38
